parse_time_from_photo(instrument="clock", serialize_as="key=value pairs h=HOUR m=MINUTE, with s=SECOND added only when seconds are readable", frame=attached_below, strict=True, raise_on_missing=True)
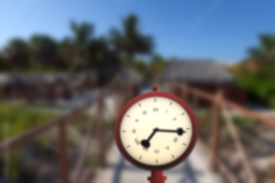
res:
h=7 m=16
